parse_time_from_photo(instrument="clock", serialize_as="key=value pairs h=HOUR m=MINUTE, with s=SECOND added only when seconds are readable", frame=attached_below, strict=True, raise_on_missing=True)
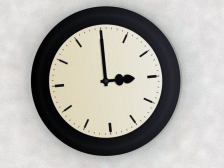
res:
h=3 m=0
